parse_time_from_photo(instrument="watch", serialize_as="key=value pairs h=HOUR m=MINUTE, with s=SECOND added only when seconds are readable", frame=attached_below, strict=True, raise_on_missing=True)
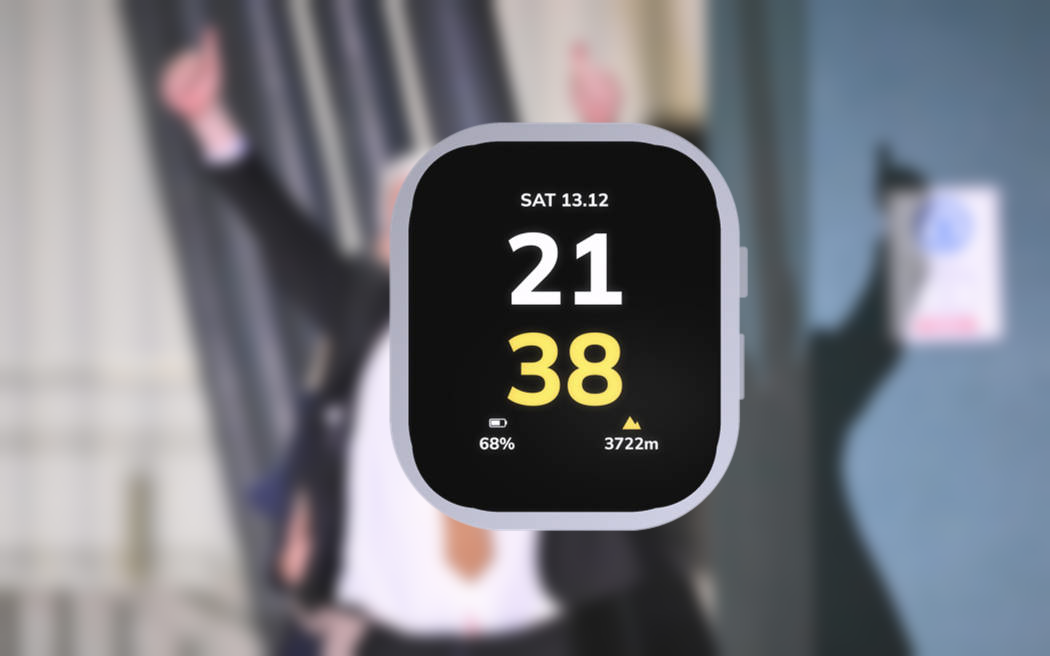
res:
h=21 m=38
